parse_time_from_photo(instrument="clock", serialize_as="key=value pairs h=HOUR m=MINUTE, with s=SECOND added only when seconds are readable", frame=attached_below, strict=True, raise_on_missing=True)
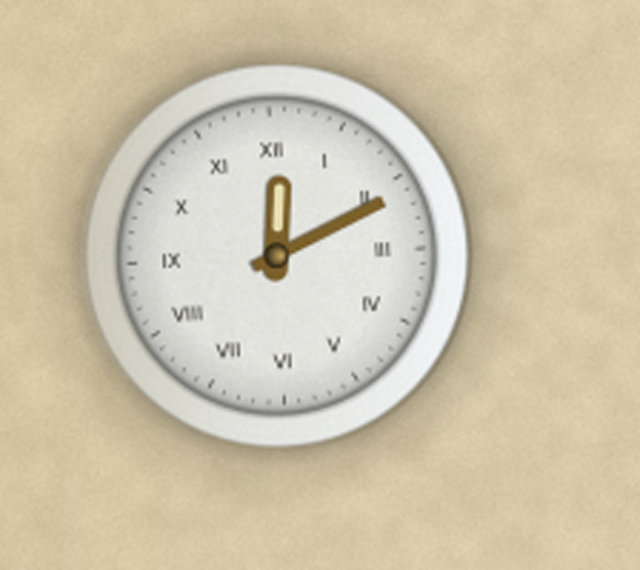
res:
h=12 m=11
